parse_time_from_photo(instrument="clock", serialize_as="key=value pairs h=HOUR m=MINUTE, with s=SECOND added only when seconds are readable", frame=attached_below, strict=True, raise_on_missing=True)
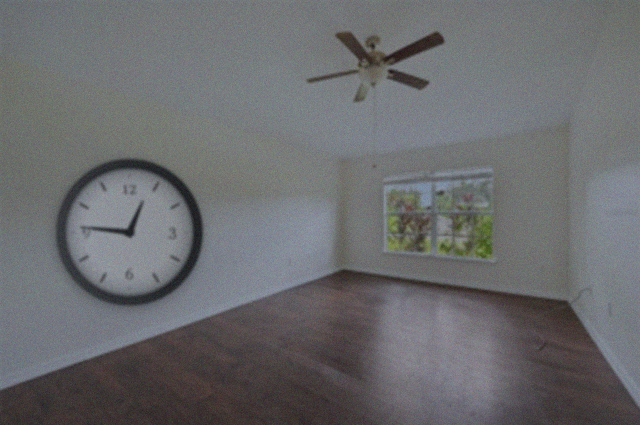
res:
h=12 m=46
